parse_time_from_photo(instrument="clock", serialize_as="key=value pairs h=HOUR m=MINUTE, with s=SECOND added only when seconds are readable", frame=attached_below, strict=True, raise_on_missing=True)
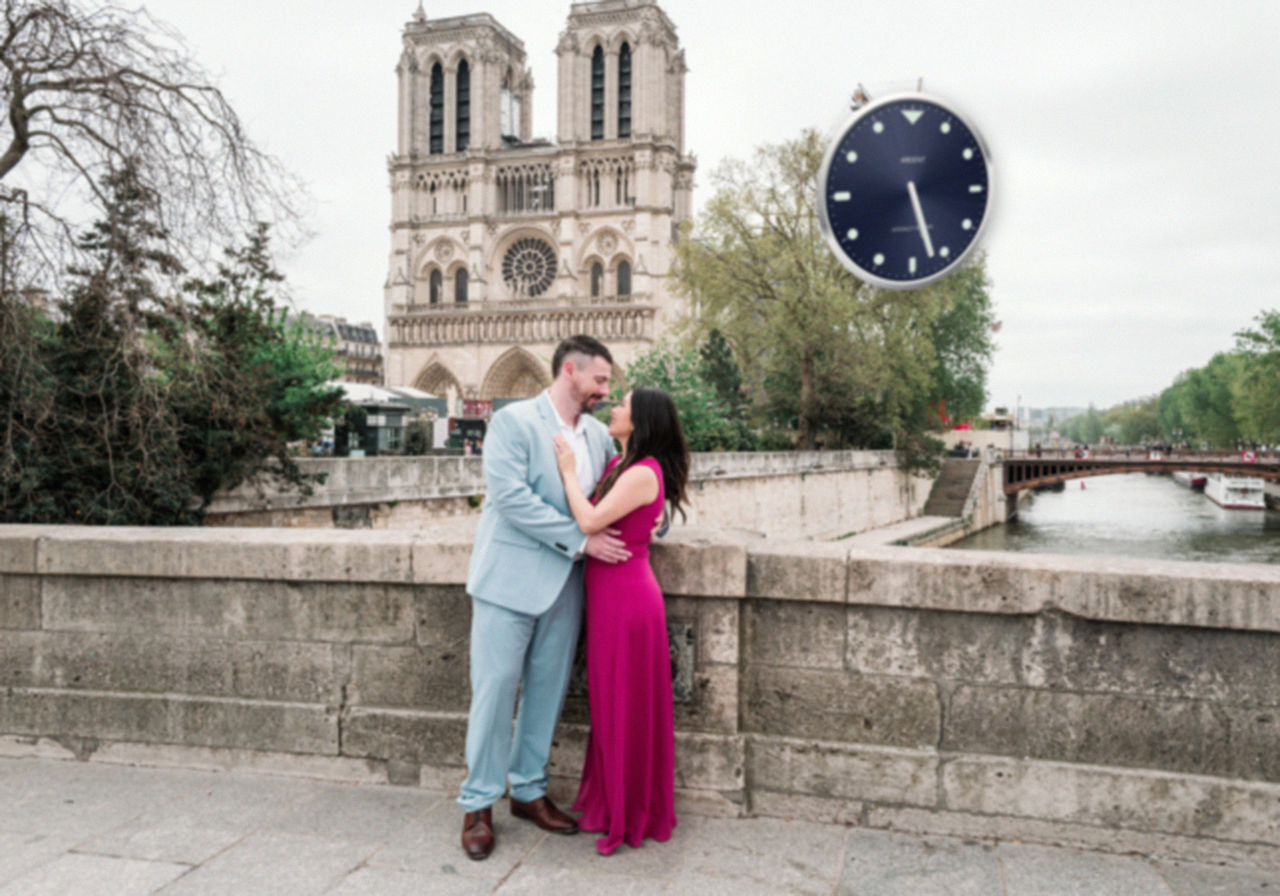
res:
h=5 m=27
